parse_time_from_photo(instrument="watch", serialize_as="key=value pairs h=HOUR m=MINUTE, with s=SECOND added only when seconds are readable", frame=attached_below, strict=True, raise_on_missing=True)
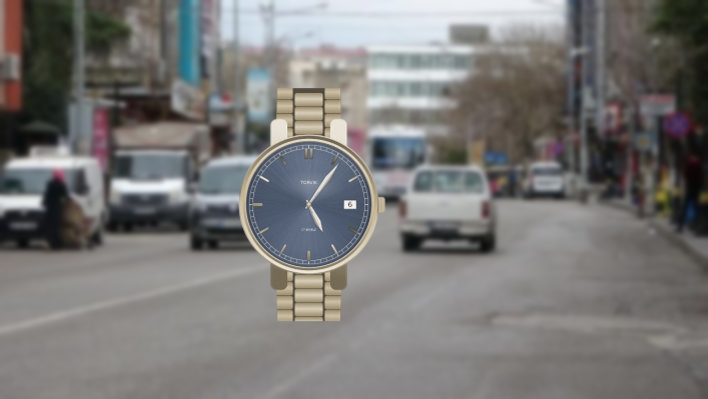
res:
h=5 m=6
